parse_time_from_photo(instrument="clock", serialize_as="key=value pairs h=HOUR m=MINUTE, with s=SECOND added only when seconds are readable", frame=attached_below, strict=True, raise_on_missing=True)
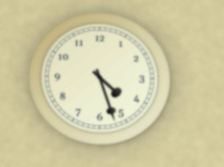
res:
h=4 m=27
